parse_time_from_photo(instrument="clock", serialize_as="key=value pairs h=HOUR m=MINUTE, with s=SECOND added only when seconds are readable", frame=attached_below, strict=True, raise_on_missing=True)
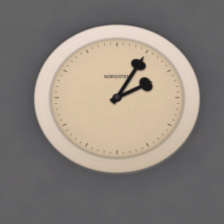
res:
h=2 m=5
